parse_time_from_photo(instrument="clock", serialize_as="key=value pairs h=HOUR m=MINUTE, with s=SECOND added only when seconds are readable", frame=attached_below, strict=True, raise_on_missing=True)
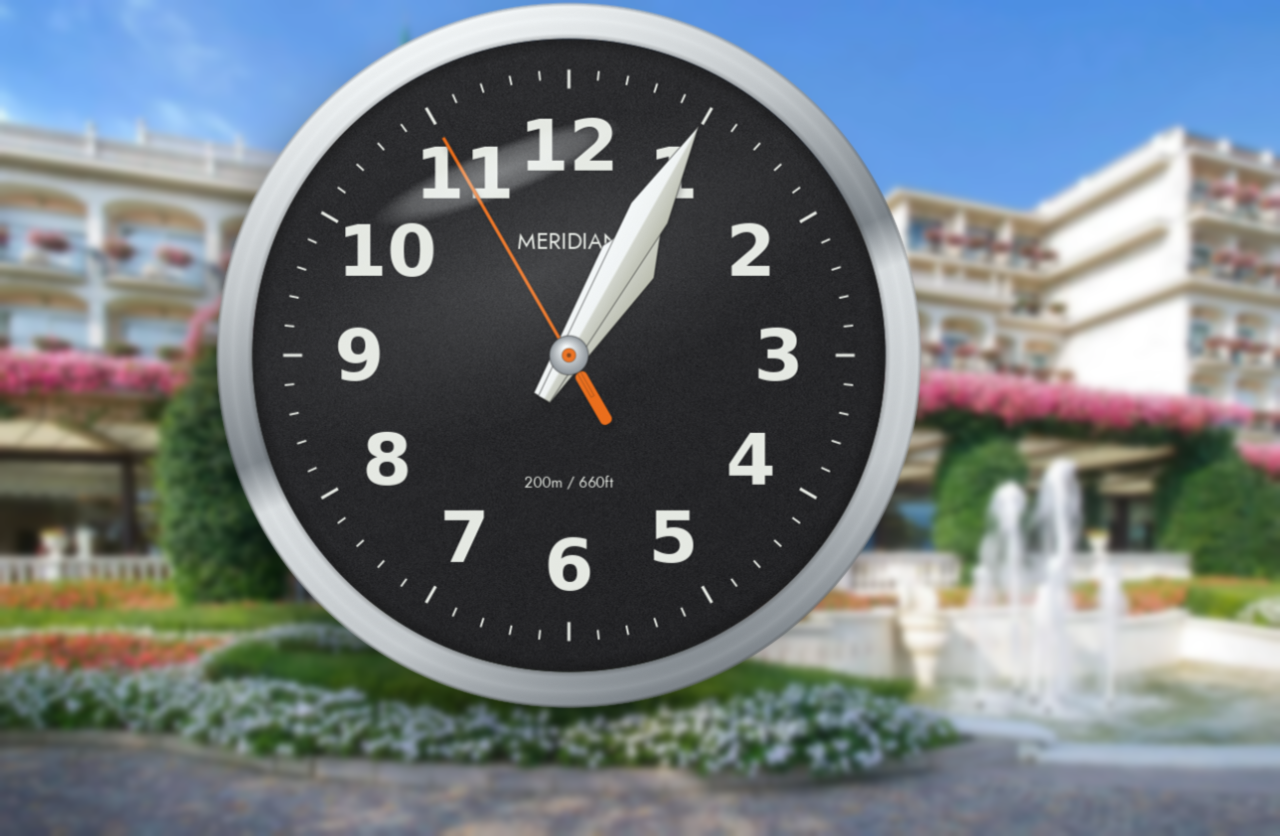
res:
h=1 m=4 s=55
